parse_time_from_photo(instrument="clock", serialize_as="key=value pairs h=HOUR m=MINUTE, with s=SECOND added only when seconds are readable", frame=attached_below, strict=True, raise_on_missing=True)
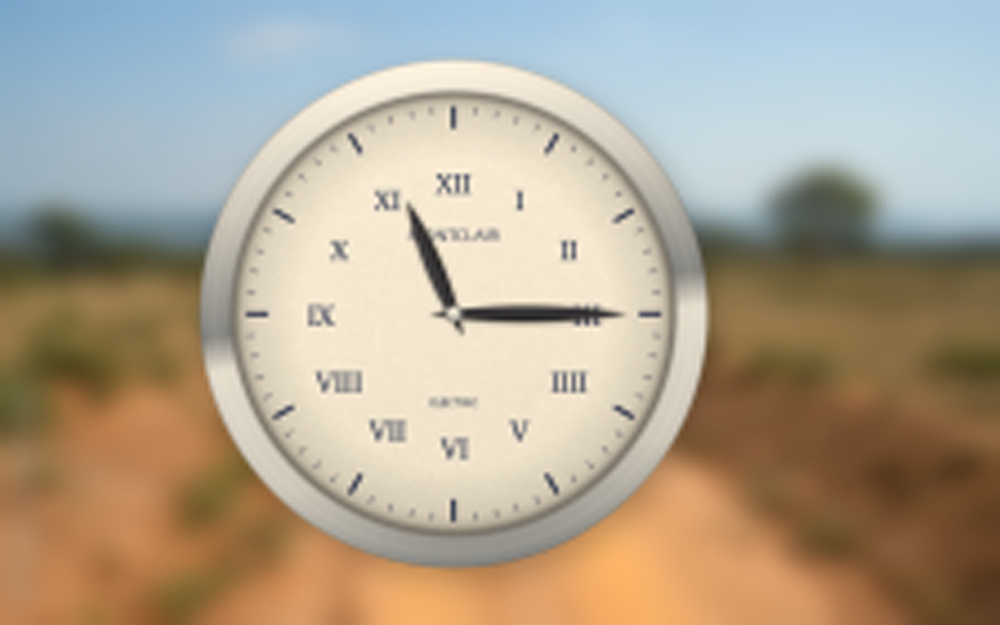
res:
h=11 m=15
